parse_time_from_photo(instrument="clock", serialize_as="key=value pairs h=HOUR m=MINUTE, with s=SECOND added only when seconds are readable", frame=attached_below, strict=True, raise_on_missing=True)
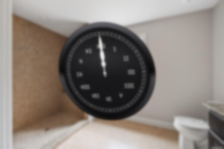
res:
h=12 m=0
